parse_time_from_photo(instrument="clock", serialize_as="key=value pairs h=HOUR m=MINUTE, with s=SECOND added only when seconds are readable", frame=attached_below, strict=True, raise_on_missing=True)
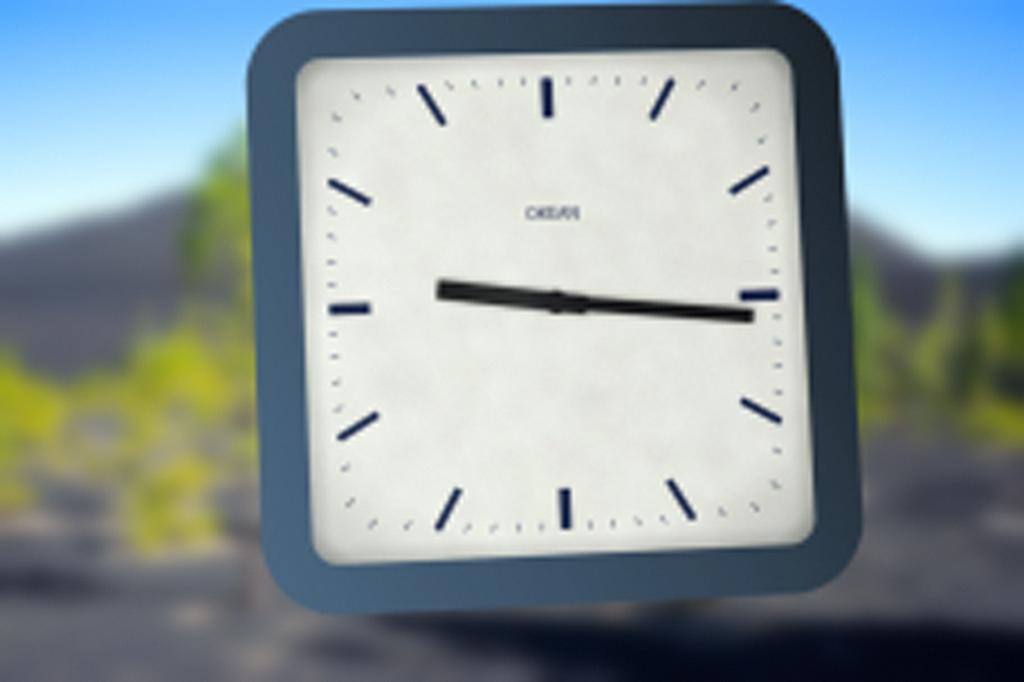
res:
h=9 m=16
